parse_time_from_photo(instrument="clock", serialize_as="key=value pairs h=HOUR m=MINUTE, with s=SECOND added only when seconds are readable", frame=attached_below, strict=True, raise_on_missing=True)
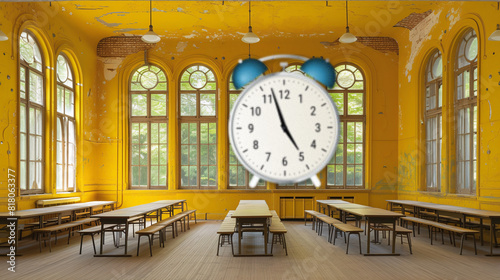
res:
h=4 m=57
